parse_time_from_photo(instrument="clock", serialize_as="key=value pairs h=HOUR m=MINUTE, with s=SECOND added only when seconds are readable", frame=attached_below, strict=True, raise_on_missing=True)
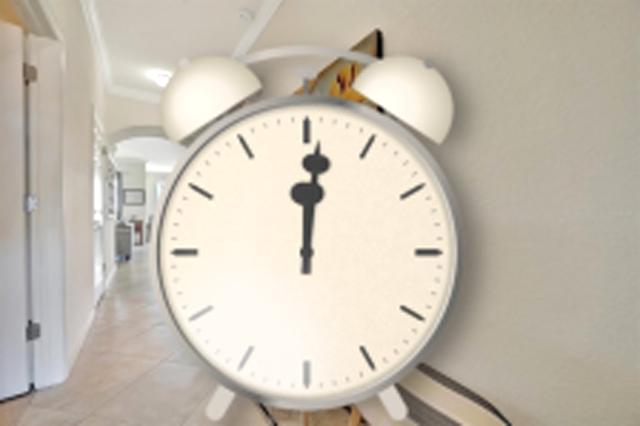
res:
h=12 m=1
